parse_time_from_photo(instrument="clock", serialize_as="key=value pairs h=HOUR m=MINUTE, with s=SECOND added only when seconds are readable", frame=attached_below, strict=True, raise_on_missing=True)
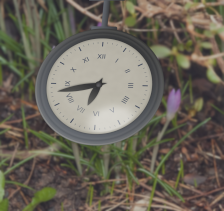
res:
h=6 m=43
